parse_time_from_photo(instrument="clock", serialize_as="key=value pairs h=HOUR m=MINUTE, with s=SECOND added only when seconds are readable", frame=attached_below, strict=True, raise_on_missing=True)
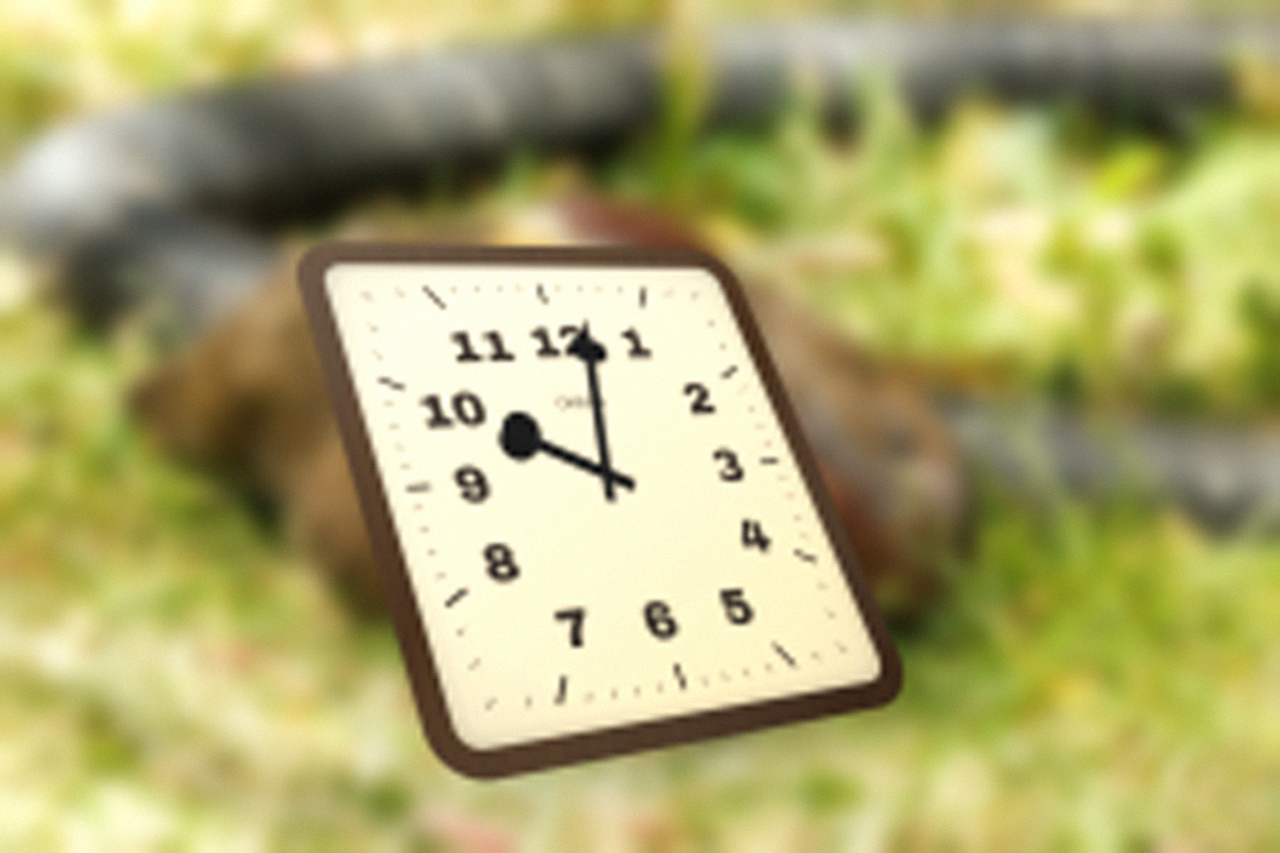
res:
h=10 m=2
